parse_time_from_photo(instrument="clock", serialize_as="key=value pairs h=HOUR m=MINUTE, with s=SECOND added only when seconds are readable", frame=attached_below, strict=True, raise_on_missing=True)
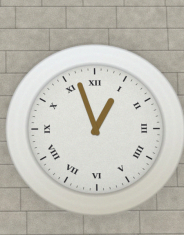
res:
h=12 m=57
